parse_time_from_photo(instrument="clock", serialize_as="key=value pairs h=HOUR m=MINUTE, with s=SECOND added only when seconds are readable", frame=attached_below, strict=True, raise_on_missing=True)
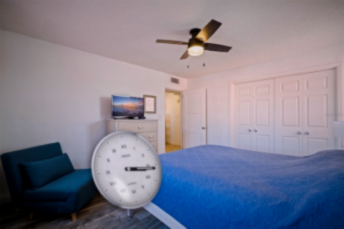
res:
h=3 m=16
